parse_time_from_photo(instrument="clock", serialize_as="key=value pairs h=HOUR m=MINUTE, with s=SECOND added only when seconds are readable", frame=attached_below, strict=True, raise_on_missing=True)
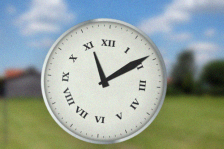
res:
h=11 m=9
